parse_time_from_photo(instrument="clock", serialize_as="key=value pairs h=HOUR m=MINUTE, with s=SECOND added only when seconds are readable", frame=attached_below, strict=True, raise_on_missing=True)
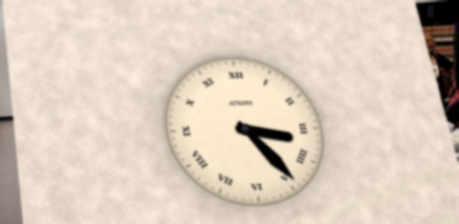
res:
h=3 m=24
